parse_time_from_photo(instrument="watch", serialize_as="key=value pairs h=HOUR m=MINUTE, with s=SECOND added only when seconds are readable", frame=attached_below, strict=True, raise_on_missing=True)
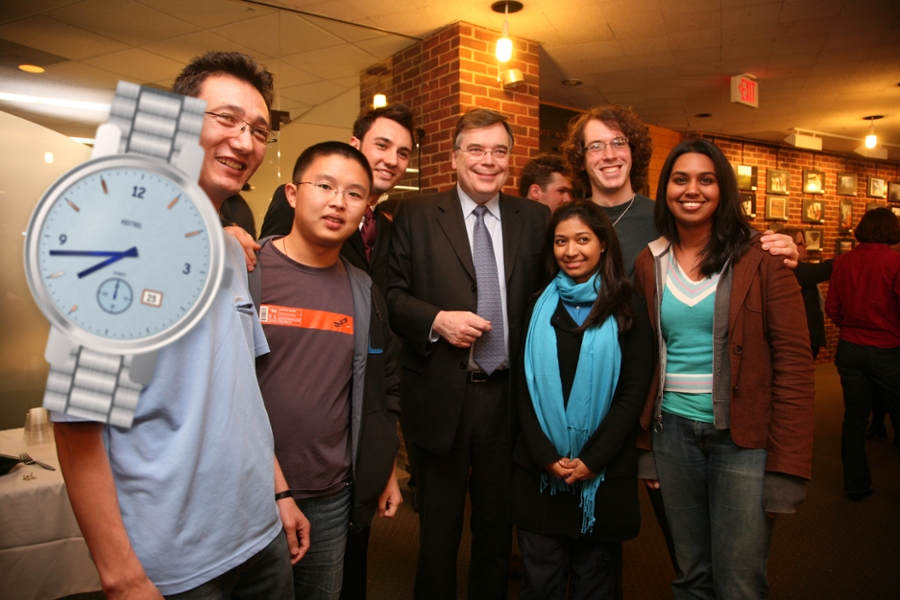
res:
h=7 m=43
